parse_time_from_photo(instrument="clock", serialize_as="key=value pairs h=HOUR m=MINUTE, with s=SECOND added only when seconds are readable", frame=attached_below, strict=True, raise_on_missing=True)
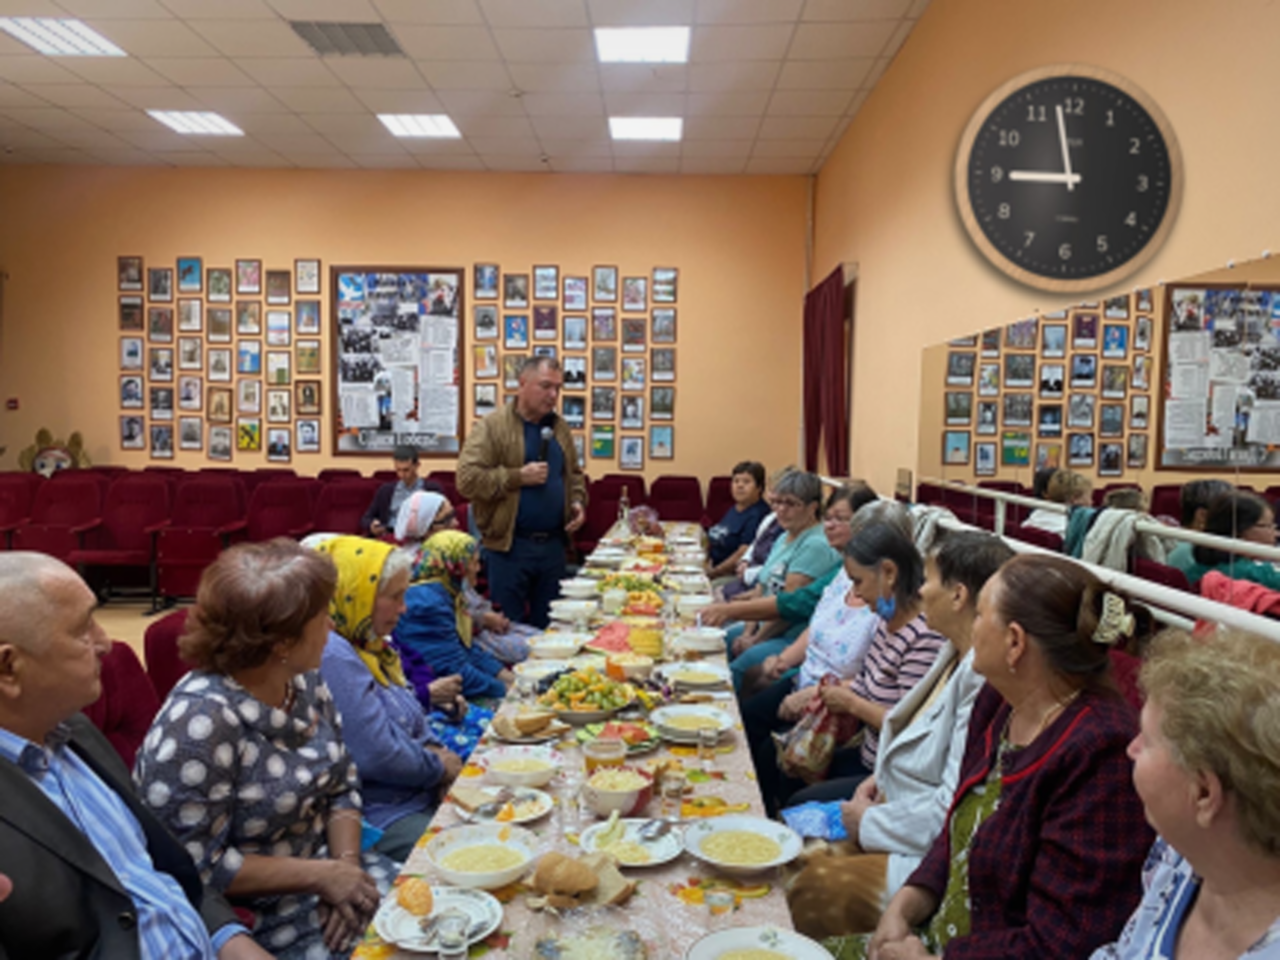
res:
h=8 m=58
